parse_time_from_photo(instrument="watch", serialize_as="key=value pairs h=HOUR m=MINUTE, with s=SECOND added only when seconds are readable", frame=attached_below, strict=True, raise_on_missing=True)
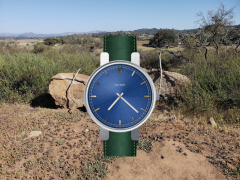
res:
h=7 m=22
